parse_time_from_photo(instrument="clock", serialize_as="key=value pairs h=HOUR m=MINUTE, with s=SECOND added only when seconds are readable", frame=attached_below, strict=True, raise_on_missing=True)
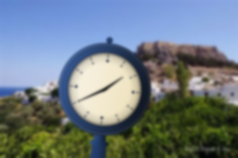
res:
h=1 m=40
